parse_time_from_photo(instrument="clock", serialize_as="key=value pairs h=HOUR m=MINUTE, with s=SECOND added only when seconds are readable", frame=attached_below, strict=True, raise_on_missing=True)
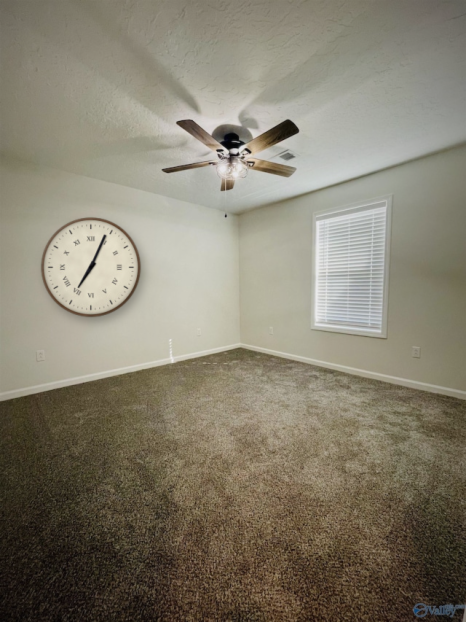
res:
h=7 m=4
